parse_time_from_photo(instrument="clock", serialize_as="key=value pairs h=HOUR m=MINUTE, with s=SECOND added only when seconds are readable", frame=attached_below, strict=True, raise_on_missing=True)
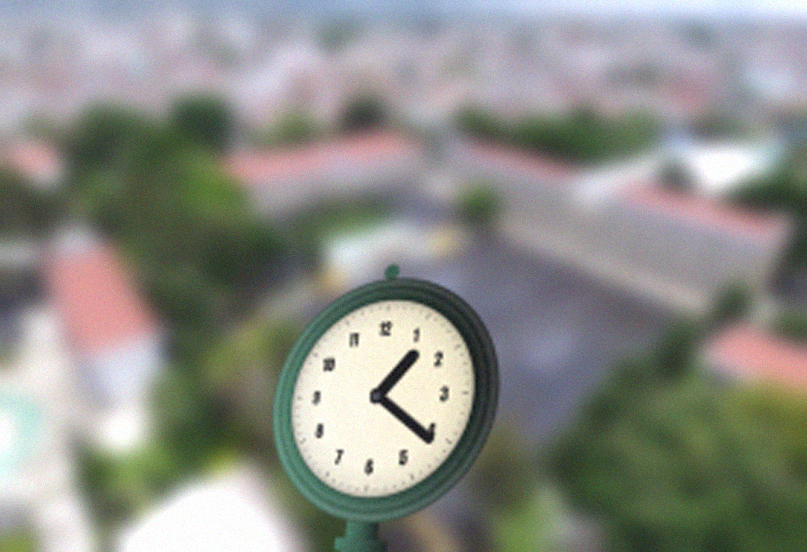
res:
h=1 m=21
